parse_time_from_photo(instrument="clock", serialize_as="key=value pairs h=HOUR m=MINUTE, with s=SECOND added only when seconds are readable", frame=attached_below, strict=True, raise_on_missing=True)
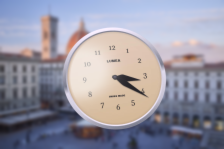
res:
h=3 m=21
